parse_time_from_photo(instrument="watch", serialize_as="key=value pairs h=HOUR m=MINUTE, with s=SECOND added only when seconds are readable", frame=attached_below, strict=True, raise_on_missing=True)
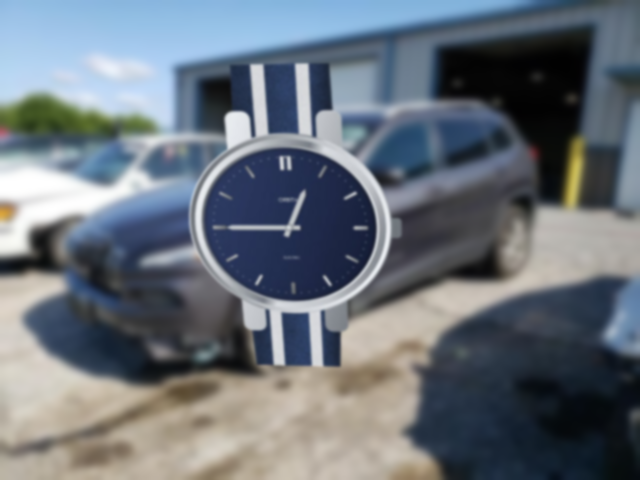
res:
h=12 m=45
